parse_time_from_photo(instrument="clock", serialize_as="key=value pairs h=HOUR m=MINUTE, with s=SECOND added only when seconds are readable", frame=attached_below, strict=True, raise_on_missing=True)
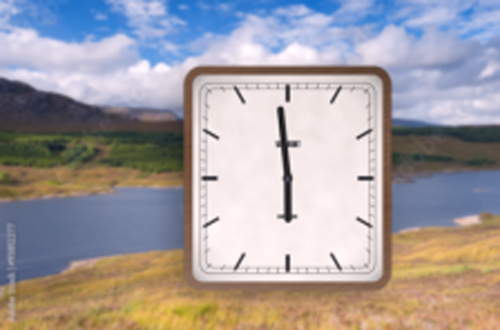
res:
h=5 m=59
